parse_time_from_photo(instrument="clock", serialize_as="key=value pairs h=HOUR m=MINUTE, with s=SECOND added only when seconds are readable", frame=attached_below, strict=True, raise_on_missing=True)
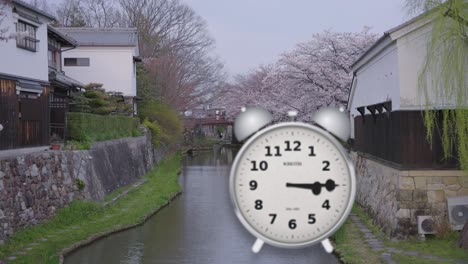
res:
h=3 m=15
